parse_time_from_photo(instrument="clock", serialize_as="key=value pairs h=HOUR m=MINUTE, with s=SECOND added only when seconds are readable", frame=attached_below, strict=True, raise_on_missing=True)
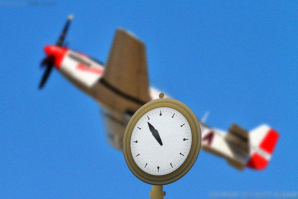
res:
h=10 m=54
